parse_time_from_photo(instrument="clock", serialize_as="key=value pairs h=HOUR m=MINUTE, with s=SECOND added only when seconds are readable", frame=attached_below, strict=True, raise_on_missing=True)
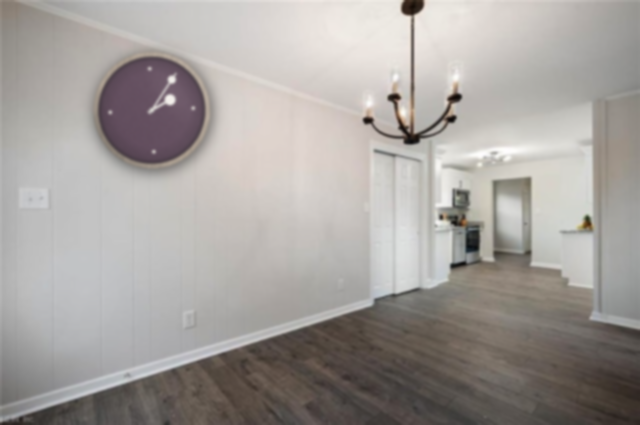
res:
h=2 m=6
